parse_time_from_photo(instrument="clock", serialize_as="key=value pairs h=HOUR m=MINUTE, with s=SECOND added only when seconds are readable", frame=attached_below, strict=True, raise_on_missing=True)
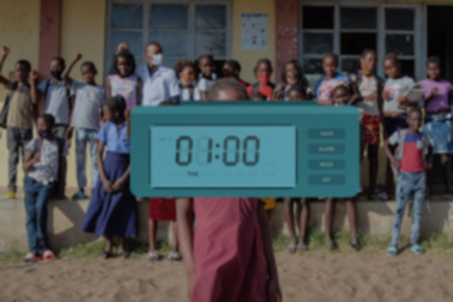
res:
h=1 m=0
